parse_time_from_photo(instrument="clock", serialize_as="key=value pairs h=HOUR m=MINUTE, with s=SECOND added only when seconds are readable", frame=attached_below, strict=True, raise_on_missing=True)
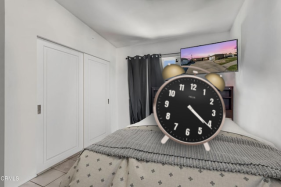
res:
h=4 m=21
